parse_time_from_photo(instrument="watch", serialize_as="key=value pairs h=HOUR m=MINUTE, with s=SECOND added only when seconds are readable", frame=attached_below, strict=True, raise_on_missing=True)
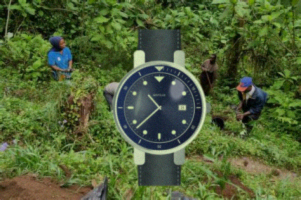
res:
h=10 m=38
